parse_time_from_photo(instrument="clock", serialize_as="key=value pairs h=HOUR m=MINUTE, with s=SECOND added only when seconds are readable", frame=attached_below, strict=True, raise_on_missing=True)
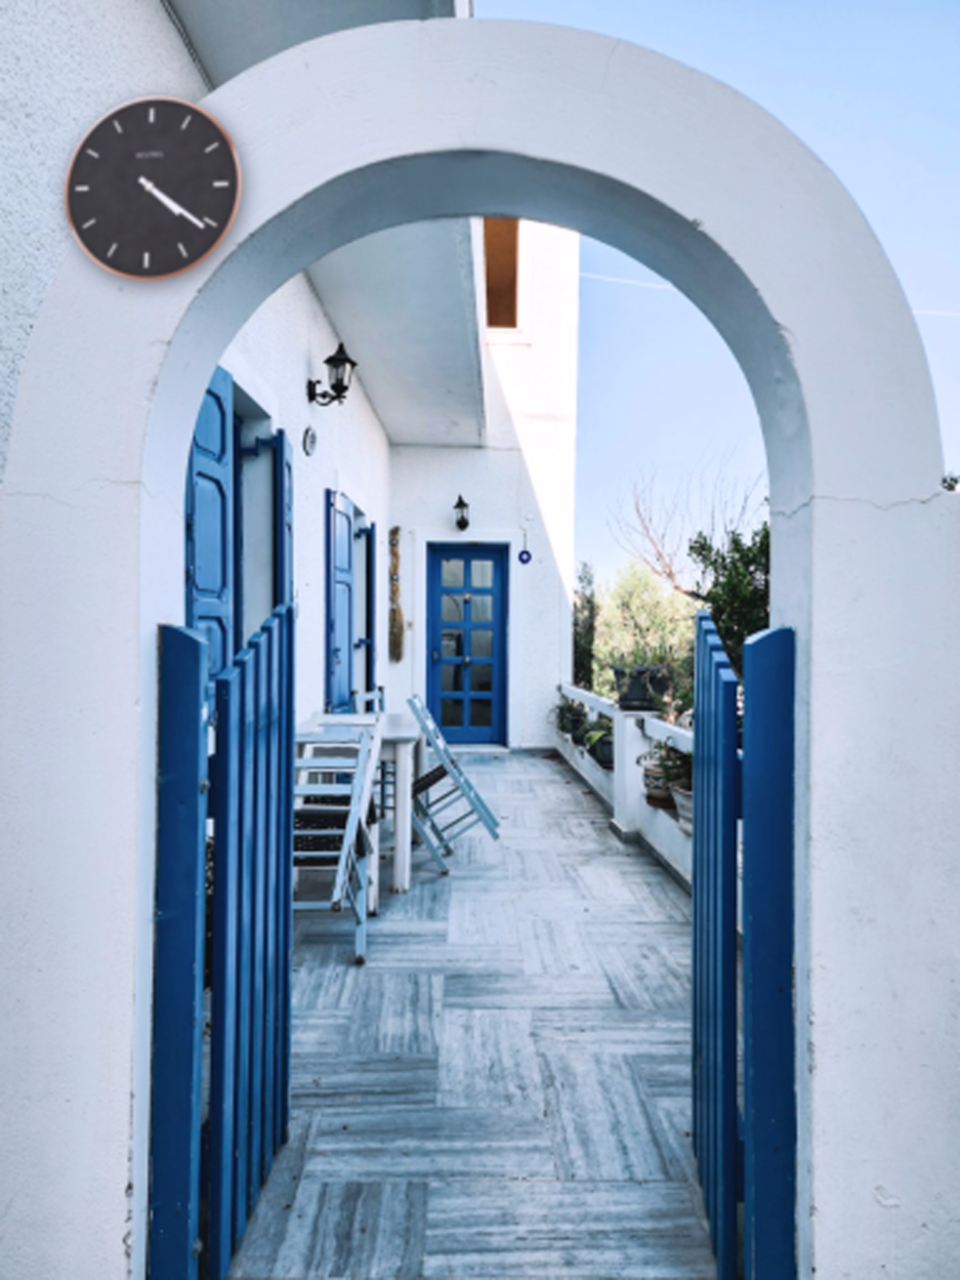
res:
h=4 m=21
